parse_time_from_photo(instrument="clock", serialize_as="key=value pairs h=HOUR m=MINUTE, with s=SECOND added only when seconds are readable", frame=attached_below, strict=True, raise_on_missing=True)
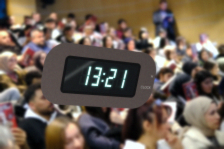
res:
h=13 m=21
